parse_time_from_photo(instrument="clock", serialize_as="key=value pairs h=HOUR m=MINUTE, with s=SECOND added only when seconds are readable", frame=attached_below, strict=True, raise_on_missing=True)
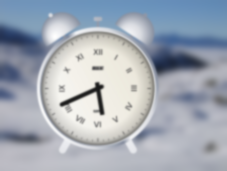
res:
h=5 m=41
